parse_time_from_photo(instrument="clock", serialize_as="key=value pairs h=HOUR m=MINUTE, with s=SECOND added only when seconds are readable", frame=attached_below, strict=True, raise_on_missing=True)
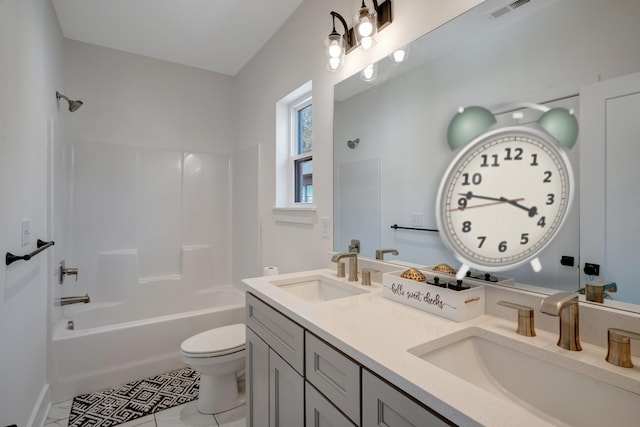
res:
h=3 m=46 s=44
